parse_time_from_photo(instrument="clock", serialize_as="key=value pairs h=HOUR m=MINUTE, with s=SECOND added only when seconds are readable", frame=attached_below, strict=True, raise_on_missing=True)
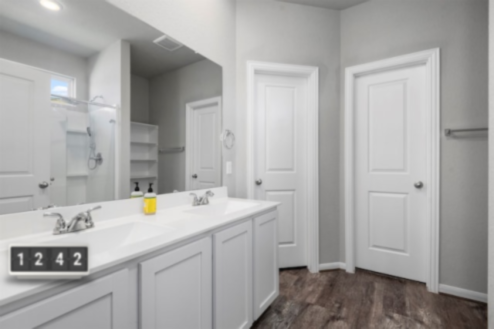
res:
h=12 m=42
